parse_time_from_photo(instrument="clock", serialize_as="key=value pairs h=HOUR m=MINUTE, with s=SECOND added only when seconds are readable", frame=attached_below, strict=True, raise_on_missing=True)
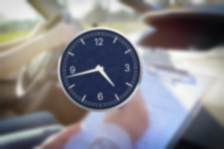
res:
h=4 m=43
